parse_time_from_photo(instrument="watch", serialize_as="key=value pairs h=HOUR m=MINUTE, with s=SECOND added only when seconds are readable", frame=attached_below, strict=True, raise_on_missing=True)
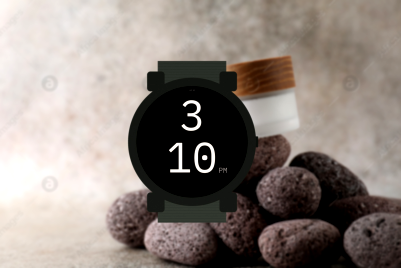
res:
h=3 m=10
